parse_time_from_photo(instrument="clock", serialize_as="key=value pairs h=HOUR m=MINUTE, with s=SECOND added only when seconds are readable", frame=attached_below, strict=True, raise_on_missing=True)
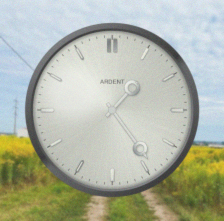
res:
h=1 m=24
